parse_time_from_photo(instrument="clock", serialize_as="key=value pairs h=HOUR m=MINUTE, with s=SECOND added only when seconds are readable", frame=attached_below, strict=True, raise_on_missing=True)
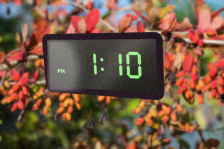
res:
h=1 m=10
